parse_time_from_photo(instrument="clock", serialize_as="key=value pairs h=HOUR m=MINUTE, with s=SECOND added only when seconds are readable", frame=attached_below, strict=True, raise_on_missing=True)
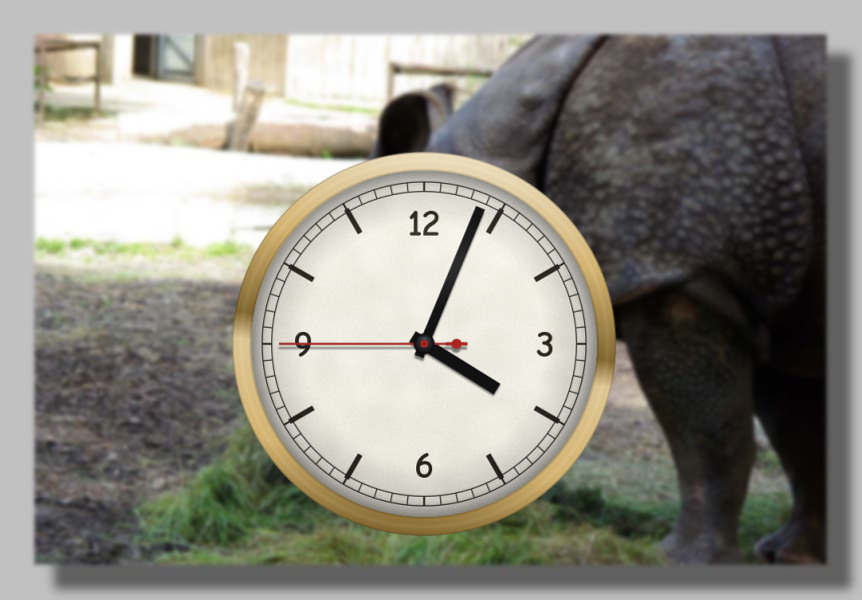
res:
h=4 m=3 s=45
